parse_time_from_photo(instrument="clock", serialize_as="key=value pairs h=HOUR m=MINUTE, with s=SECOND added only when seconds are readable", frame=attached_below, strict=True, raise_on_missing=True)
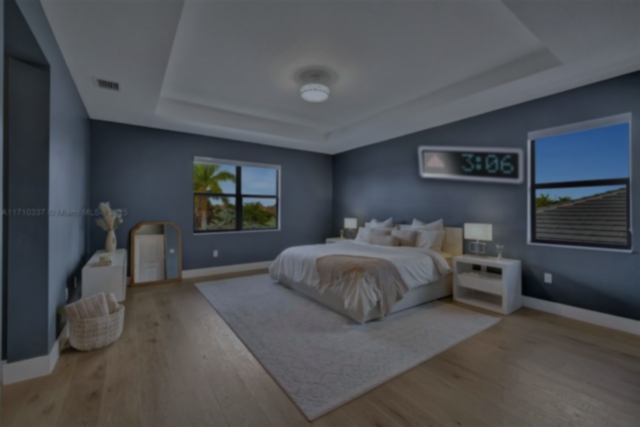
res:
h=3 m=6
